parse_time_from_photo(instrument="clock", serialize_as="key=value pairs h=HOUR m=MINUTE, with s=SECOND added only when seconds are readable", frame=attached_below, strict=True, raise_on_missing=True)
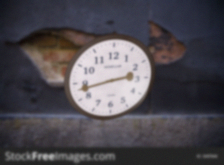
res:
h=2 m=43
